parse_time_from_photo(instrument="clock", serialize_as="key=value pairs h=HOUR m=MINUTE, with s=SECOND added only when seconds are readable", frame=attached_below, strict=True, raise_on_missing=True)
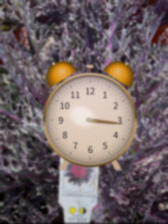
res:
h=3 m=16
